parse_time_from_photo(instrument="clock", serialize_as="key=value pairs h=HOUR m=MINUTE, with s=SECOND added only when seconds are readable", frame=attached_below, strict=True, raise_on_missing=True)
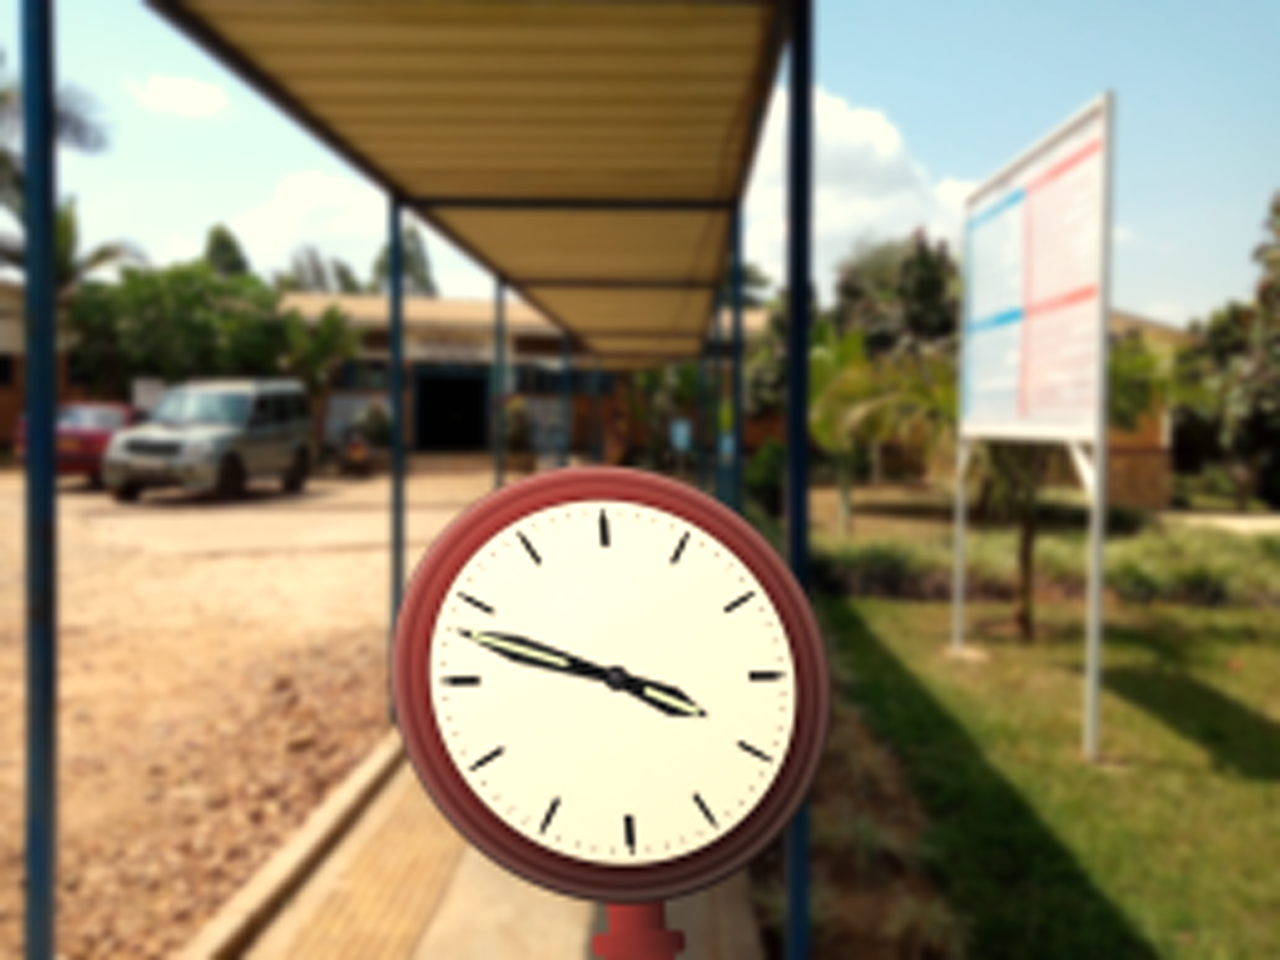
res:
h=3 m=48
